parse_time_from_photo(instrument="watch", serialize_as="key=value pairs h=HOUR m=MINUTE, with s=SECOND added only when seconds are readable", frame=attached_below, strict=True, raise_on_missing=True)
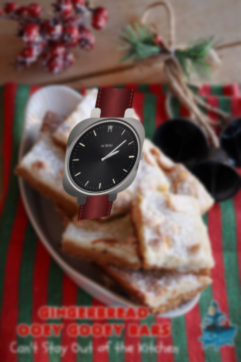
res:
h=2 m=8
